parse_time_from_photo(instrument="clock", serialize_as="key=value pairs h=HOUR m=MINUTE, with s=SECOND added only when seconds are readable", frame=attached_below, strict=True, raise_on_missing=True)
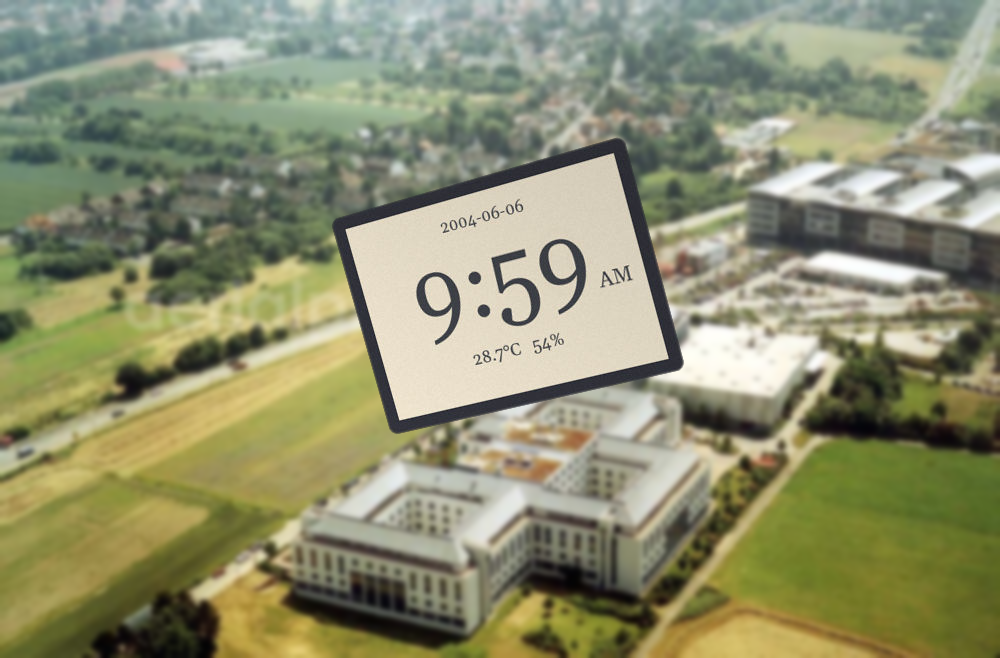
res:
h=9 m=59
